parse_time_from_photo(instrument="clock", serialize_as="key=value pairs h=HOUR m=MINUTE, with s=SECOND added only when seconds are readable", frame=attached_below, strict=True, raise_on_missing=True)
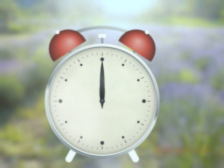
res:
h=12 m=0
